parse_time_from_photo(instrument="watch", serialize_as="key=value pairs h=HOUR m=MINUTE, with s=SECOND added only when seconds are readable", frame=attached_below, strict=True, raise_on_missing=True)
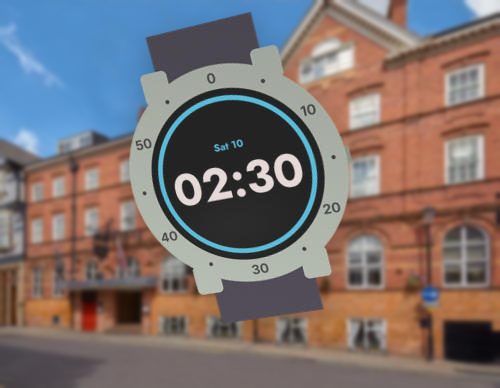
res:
h=2 m=30
